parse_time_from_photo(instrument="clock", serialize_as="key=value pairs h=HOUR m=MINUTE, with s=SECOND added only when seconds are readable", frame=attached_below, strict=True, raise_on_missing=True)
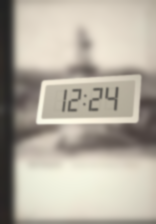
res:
h=12 m=24
